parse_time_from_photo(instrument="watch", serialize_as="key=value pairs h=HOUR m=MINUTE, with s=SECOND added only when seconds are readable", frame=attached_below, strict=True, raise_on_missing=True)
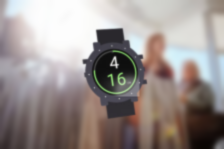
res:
h=4 m=16
